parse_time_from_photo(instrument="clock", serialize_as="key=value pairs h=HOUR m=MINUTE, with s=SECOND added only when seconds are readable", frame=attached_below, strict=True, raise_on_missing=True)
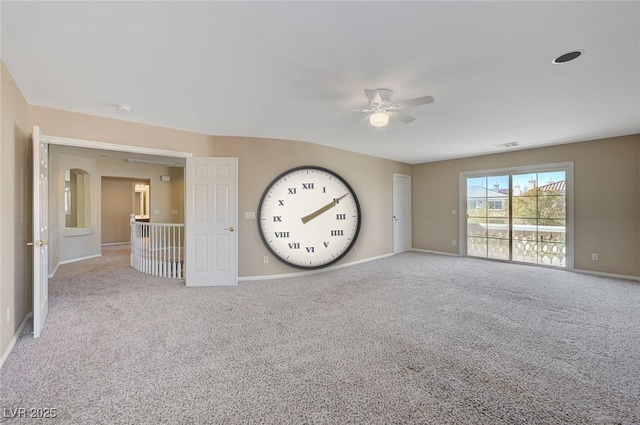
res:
h=2 m=10
